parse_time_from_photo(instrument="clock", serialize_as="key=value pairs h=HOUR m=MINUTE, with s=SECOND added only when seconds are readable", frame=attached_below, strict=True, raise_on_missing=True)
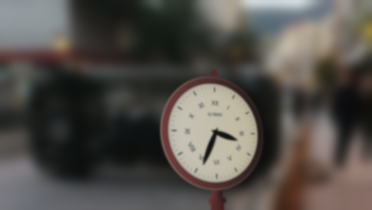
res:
h=3 m=34
